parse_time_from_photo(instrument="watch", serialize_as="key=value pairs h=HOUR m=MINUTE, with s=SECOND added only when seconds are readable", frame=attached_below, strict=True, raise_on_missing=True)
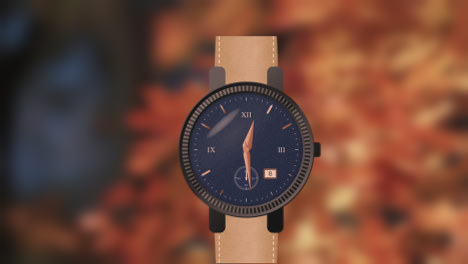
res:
h=12 m=29
